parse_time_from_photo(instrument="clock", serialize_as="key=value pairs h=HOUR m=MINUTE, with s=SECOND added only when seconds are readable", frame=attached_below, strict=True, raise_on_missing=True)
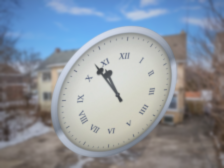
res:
h=10 m=53
